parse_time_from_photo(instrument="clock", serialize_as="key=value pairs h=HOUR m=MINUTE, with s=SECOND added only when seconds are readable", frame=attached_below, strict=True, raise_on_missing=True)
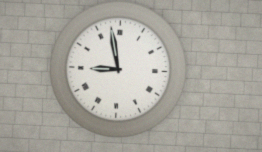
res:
h=8 m=58
